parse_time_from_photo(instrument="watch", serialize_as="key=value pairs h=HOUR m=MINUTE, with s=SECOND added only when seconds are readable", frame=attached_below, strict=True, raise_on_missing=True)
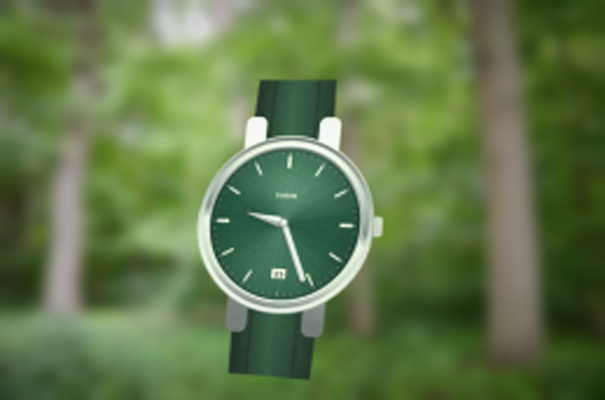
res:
h=9 m=26
